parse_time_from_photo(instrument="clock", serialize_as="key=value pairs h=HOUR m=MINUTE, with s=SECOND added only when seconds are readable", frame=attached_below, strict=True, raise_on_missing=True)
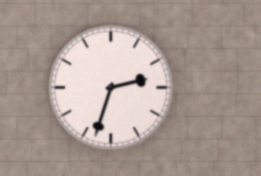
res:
h=2 m=33
